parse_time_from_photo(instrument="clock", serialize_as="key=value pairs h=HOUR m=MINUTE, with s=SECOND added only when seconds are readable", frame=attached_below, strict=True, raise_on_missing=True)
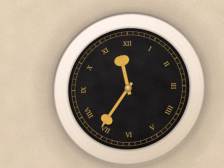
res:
h=11 m=36
